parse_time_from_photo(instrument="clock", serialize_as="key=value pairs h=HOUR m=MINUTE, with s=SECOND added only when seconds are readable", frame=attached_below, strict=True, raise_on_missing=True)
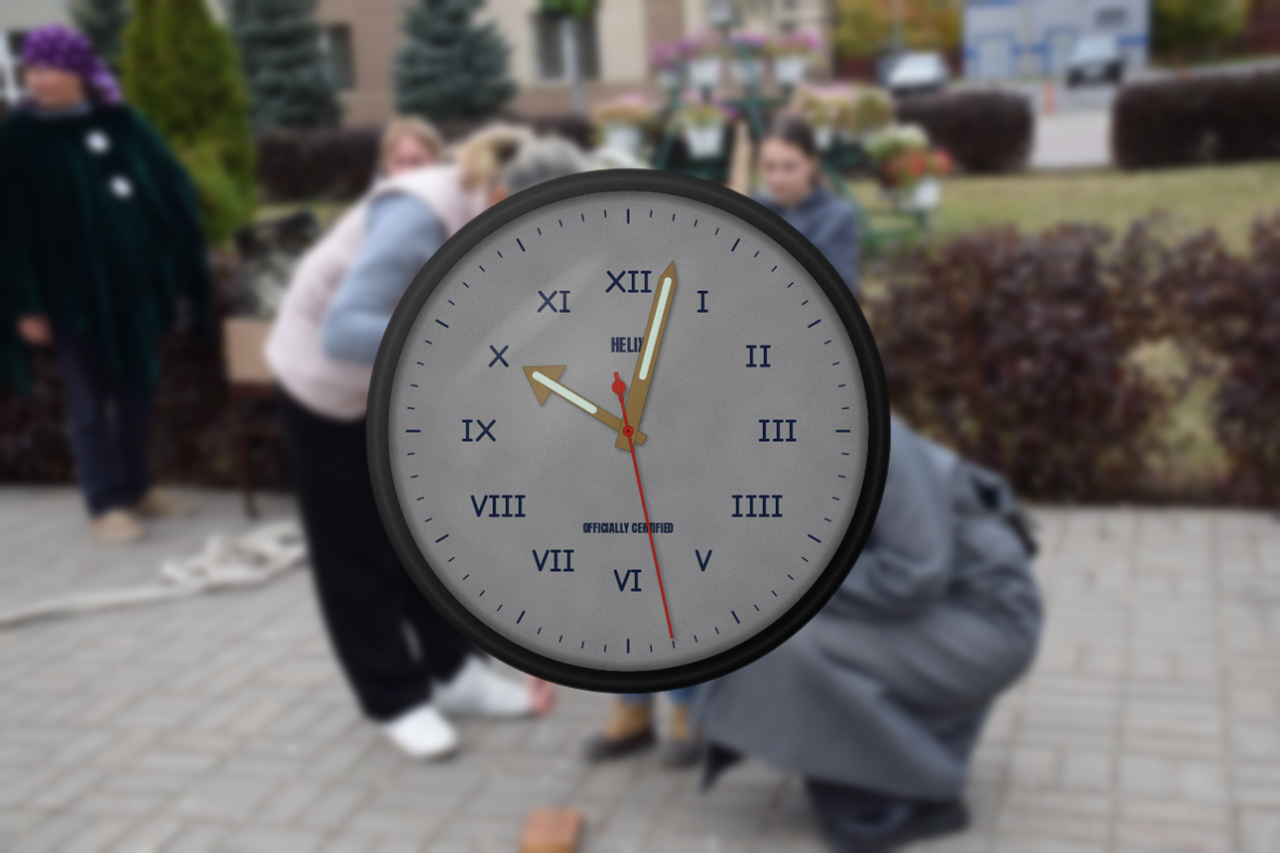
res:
h=10 m=2 s=28
